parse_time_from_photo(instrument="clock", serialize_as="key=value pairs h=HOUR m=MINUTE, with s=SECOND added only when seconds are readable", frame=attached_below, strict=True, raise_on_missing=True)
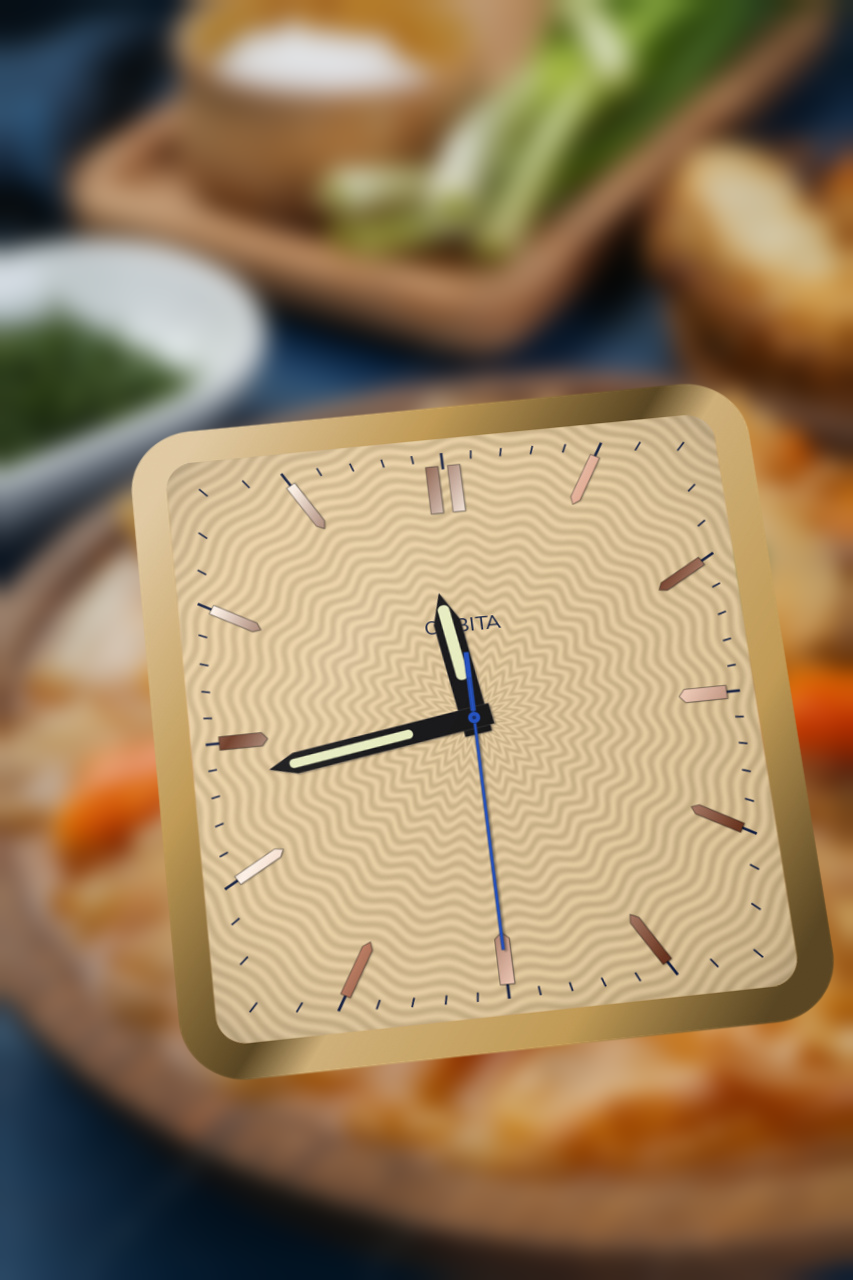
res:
h=11 m=43 s=30
